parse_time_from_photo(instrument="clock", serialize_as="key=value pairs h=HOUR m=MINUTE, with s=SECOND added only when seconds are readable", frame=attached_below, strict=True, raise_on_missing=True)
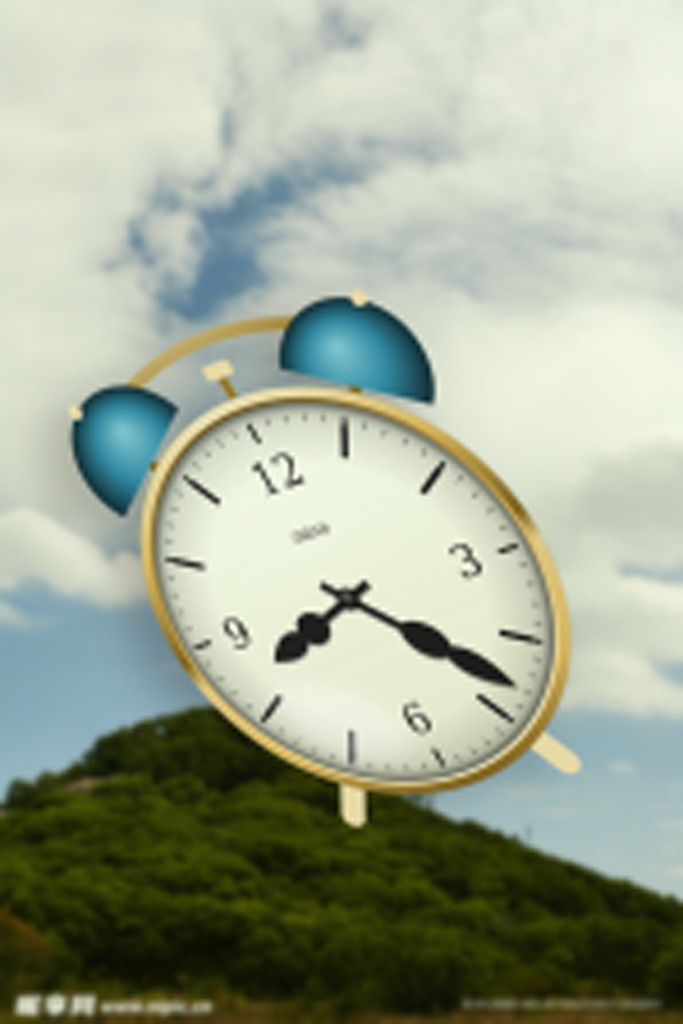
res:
h=8 m=23
